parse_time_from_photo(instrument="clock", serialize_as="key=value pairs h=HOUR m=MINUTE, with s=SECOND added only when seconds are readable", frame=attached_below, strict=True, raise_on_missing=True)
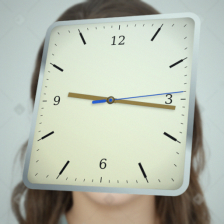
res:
h=9 m=16 s=14
